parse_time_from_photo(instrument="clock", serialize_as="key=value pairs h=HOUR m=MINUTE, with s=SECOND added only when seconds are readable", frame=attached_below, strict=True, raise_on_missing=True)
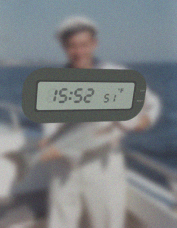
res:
h=15 m=52
